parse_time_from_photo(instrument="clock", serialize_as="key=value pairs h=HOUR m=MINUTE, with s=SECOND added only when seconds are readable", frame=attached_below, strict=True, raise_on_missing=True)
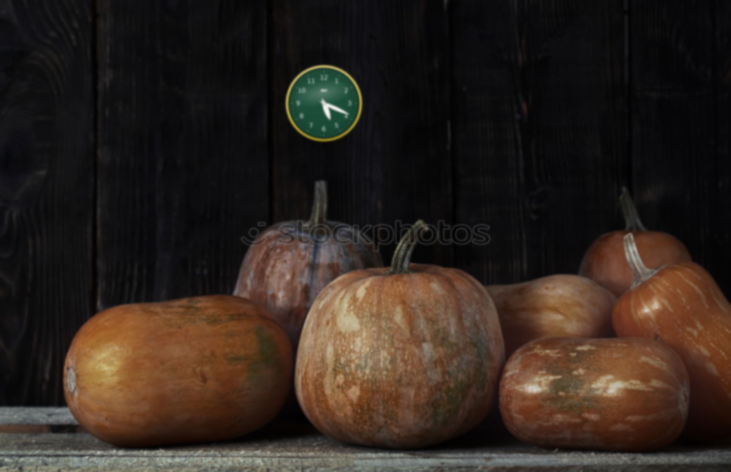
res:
h=5 m=19
